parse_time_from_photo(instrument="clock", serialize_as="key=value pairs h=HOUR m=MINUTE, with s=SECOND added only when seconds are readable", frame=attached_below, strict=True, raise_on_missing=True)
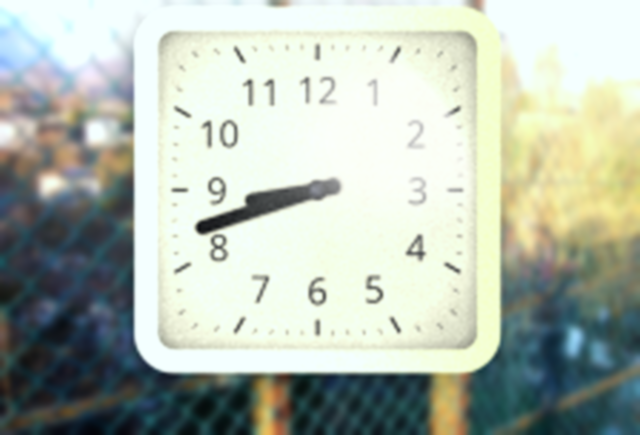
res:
h=8 m=42
